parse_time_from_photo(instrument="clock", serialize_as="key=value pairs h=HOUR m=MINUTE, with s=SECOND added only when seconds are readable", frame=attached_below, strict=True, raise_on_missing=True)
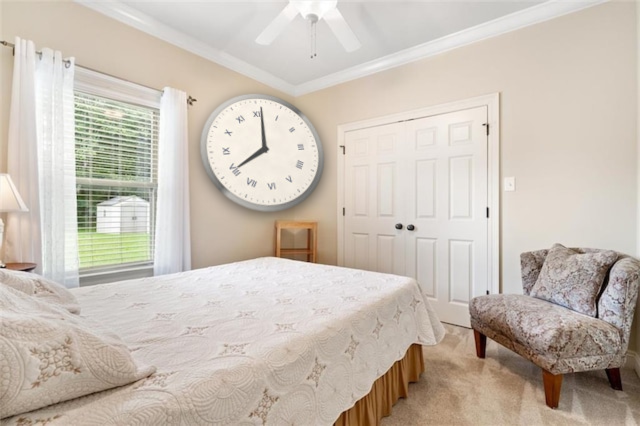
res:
h=8 m=1
